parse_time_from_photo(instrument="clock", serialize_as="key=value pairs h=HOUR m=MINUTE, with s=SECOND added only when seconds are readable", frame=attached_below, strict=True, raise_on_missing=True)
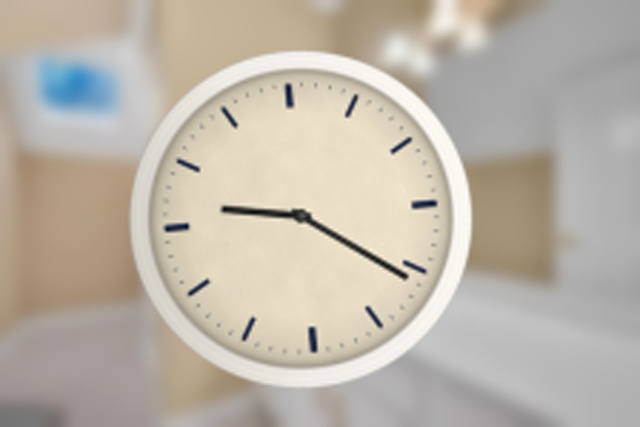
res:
h=9 m=21
